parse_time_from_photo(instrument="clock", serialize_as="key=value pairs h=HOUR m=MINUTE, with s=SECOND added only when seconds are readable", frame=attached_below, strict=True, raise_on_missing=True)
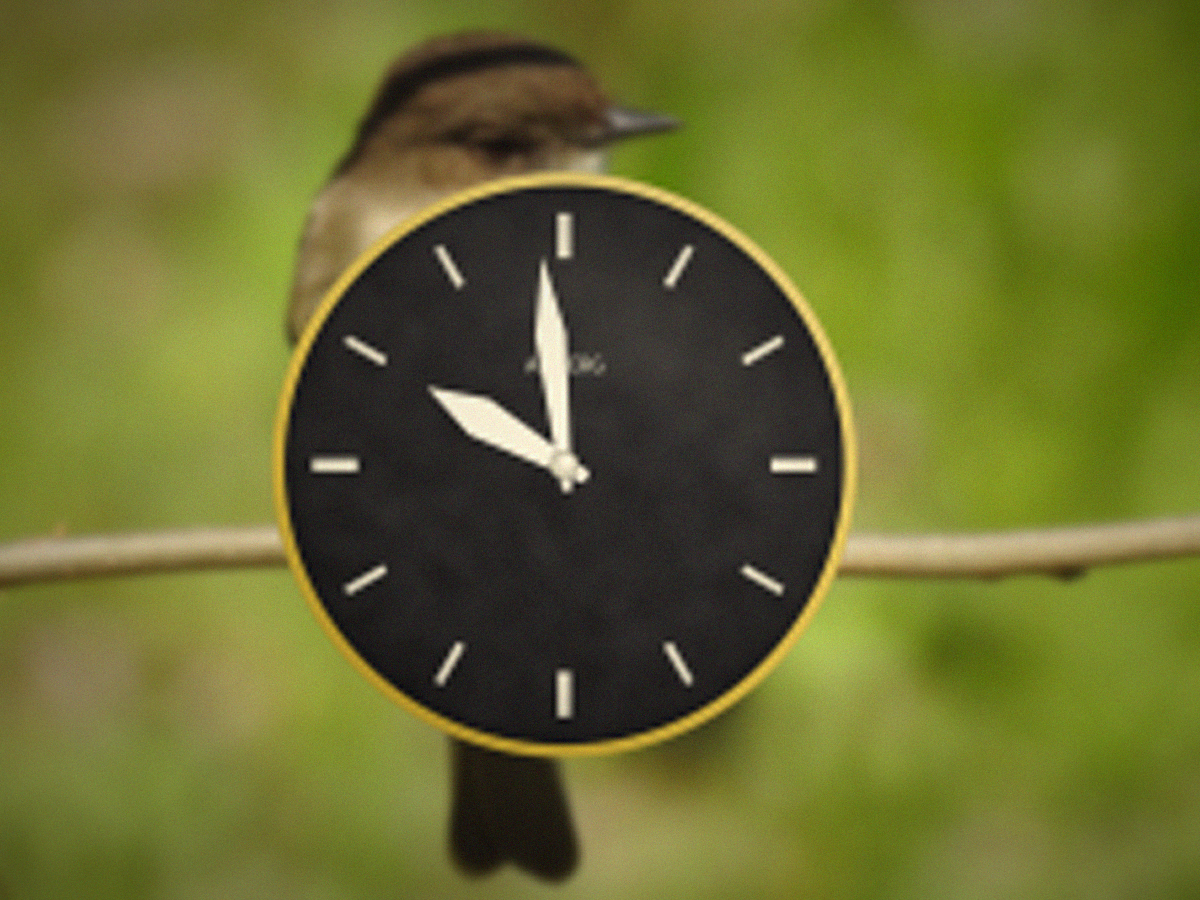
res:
h=9 m=59
